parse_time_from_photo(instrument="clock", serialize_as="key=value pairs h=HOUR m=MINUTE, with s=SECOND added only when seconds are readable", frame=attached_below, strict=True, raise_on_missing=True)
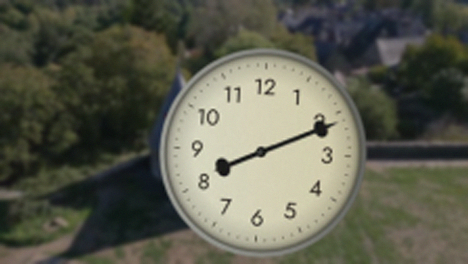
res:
h=8 m=11
